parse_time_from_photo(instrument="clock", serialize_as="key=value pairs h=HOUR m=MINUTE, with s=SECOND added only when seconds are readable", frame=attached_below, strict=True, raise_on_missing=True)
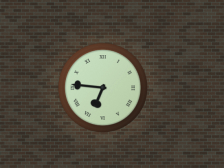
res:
h=6 m=46
